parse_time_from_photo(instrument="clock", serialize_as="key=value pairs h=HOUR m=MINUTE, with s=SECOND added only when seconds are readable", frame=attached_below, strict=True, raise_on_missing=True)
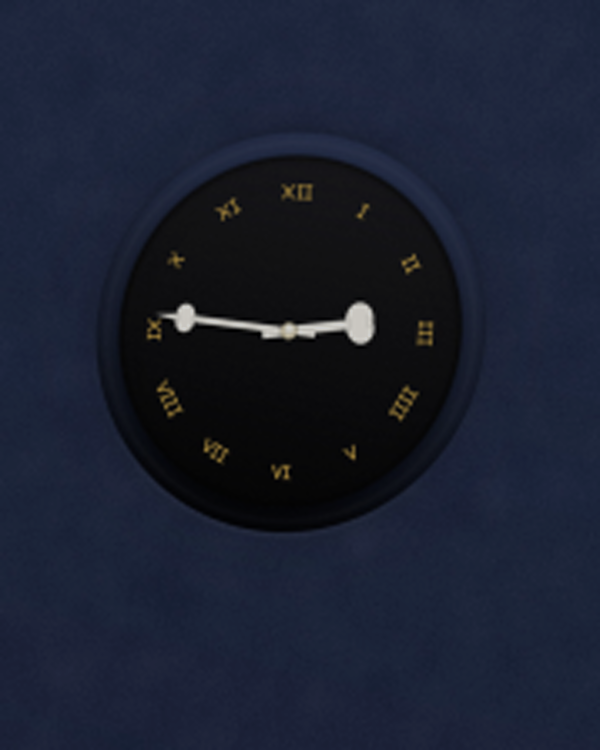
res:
h=2 m=46
